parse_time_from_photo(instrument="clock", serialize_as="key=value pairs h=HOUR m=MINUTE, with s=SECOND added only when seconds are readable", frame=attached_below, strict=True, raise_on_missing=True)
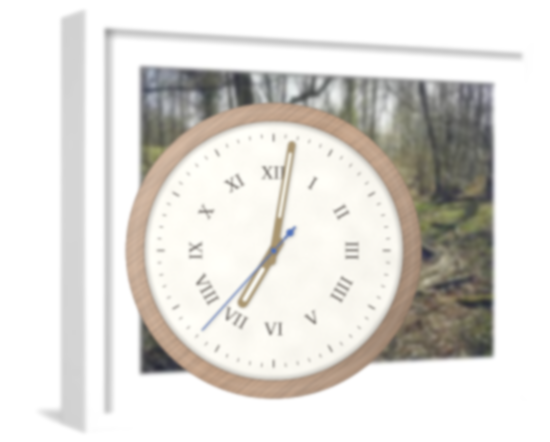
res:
h=7 m=1 s=37
